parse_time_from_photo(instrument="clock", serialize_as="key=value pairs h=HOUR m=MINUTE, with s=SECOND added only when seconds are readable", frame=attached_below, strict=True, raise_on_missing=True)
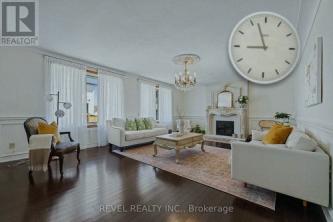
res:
h=8 m=57
